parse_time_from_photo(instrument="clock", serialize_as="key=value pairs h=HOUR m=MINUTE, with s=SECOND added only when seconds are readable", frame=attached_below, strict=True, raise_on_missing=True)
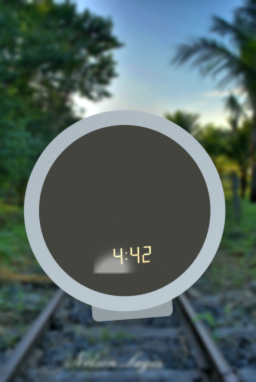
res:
h=4 m=42
